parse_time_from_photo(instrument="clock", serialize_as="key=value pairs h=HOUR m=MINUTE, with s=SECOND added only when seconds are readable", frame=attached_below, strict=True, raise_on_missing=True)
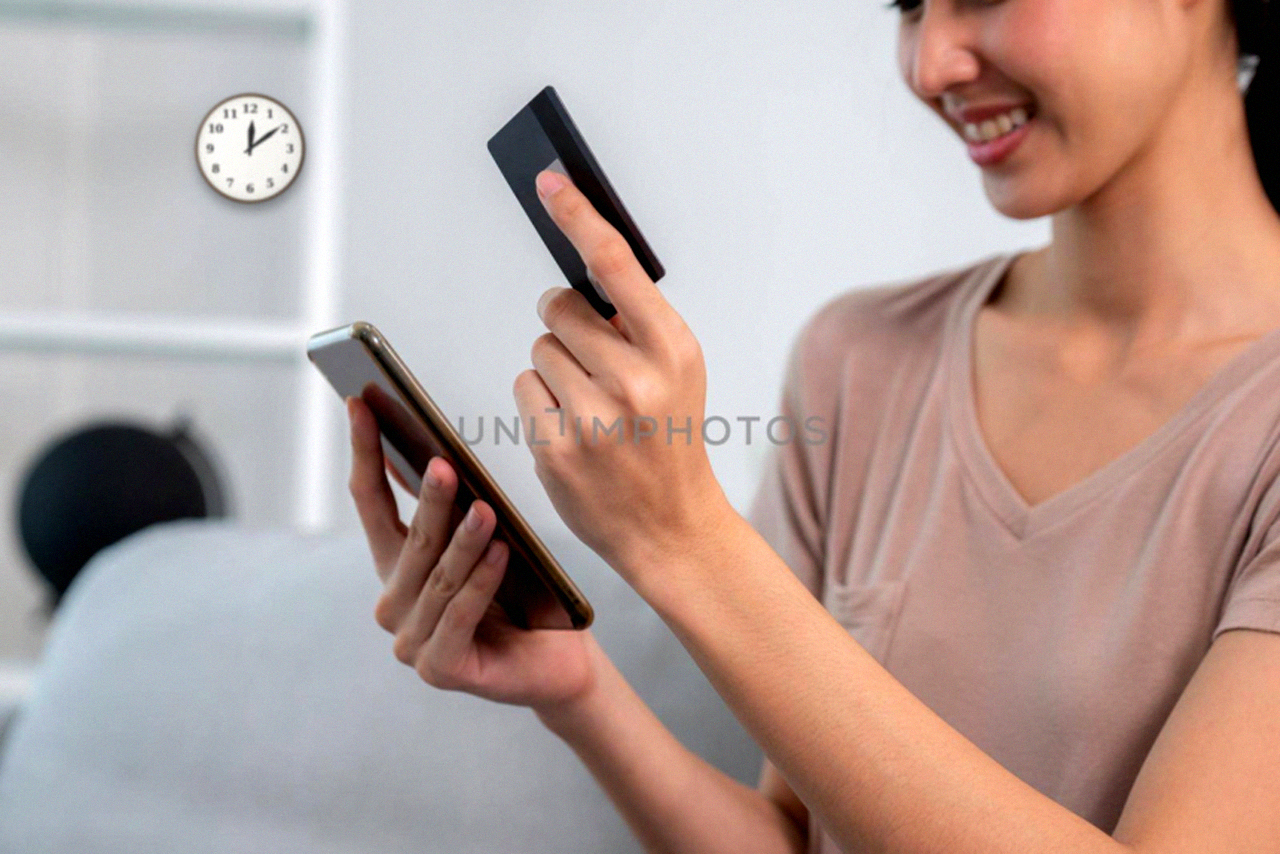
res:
h=12 m=9
